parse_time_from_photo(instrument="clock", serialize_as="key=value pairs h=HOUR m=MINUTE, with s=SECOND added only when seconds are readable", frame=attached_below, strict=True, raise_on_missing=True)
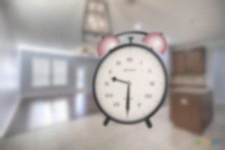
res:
h=9 m=30
